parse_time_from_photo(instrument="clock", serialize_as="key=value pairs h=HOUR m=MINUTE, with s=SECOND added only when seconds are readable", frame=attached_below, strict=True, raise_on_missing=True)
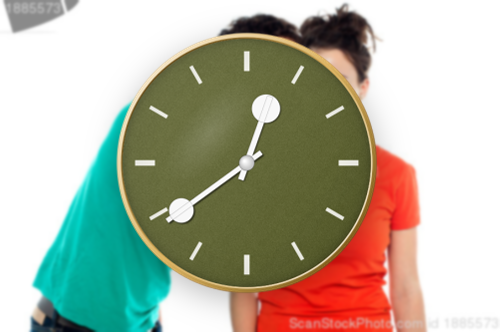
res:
h=12 m=39
